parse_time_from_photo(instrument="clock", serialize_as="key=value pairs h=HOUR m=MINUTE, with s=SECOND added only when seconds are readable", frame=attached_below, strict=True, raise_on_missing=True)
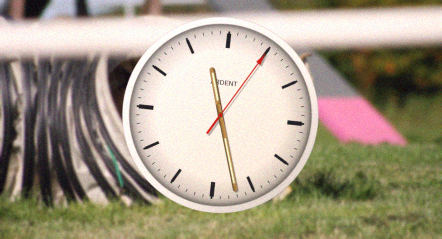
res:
h=11 m=27 s=5
